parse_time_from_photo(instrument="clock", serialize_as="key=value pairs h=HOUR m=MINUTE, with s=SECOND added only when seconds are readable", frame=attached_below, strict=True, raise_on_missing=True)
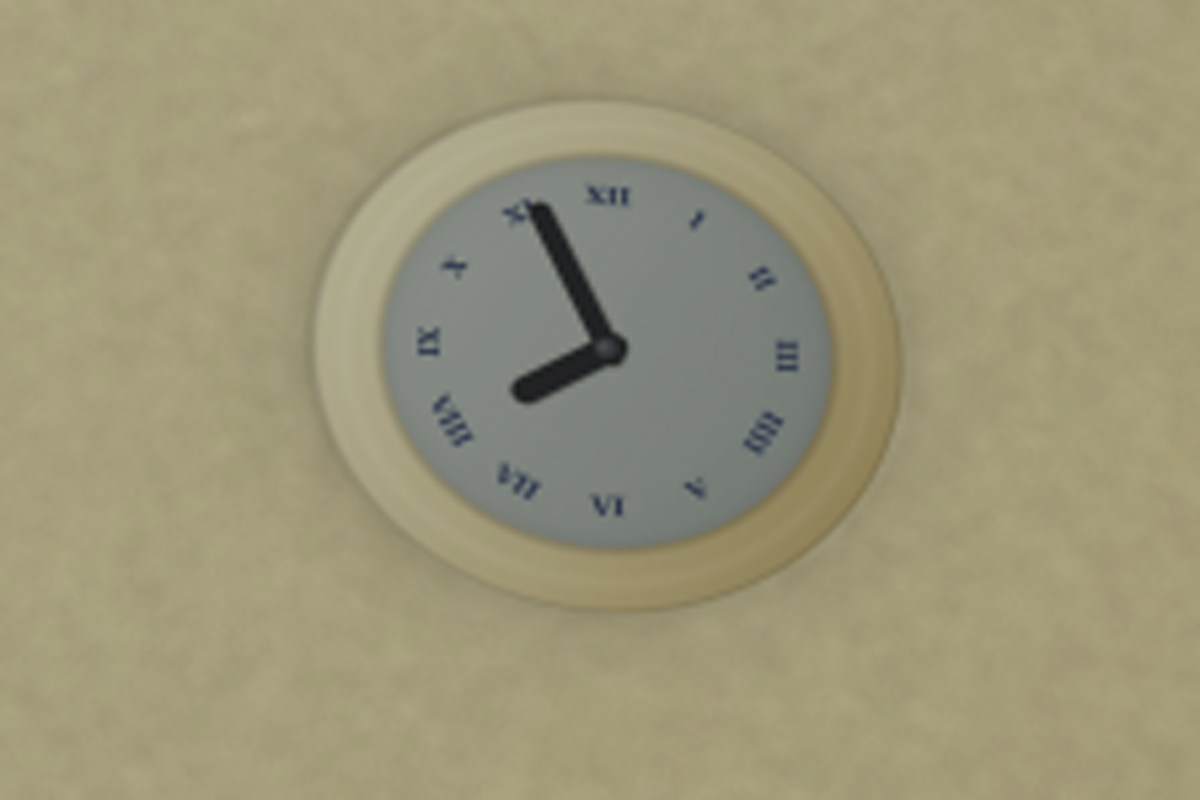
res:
h=7 m=56
